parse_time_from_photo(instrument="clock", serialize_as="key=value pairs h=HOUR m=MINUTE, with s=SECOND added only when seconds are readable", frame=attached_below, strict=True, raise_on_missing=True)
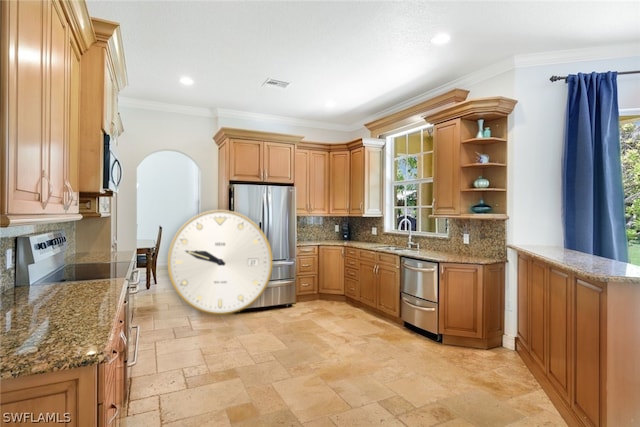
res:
h=9 m=48
